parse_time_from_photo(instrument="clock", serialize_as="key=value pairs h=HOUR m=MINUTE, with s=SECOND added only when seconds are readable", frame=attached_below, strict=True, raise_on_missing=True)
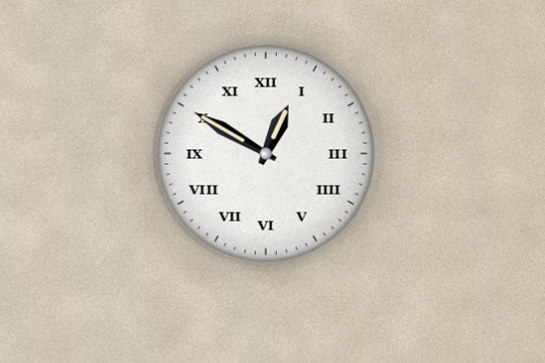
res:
h=12 m=50
